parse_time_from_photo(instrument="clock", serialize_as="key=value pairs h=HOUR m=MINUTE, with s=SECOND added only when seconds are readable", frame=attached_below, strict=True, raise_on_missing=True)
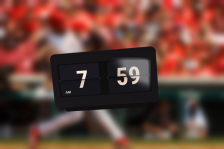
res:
h=7 m=59
